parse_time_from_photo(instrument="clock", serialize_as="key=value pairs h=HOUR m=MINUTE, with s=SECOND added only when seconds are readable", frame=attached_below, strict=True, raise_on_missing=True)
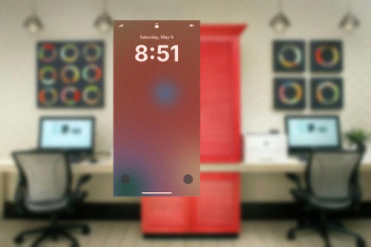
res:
h=8 m=51
